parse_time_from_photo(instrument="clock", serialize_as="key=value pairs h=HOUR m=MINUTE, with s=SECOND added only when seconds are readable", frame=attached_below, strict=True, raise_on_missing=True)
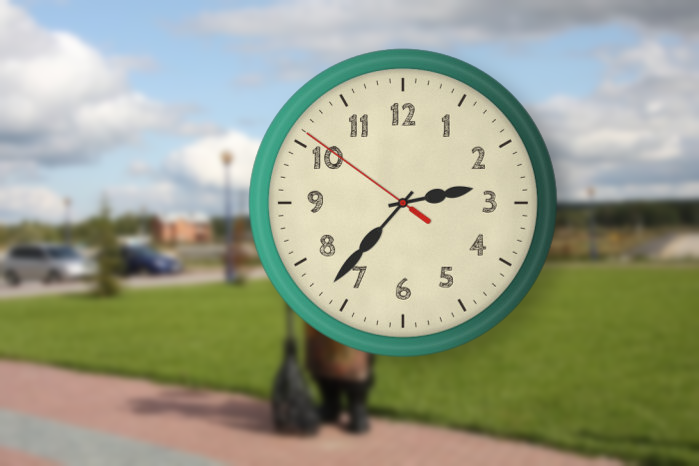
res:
h=2 m=36 s=51
